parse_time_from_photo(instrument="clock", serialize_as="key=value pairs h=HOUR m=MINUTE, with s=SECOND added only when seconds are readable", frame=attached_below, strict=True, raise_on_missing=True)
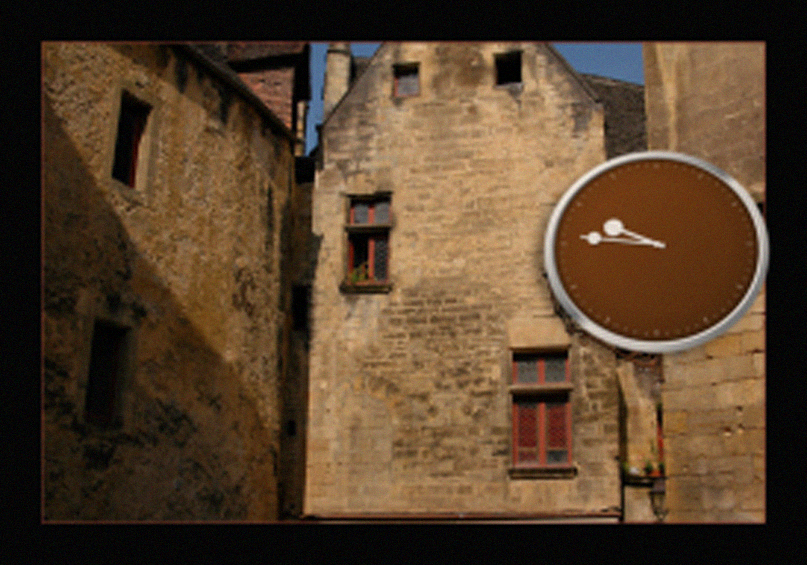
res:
h=9 m=46
